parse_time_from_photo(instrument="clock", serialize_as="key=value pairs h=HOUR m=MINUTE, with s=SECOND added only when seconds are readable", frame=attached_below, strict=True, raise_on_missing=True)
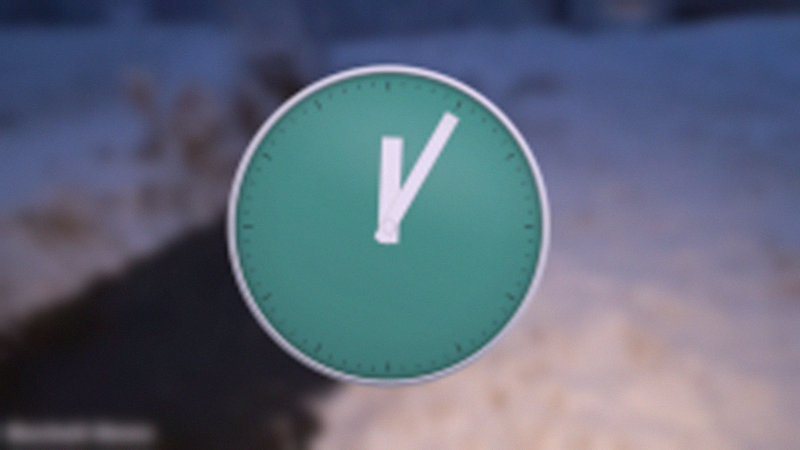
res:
h=12 m=5
